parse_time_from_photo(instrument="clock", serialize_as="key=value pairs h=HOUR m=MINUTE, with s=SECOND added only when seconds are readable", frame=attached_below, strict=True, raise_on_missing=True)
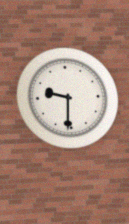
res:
h=9 m=31
